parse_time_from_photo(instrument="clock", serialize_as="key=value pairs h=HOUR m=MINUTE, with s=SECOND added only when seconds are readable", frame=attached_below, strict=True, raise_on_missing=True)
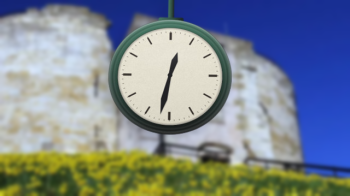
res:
h=12 m=32
